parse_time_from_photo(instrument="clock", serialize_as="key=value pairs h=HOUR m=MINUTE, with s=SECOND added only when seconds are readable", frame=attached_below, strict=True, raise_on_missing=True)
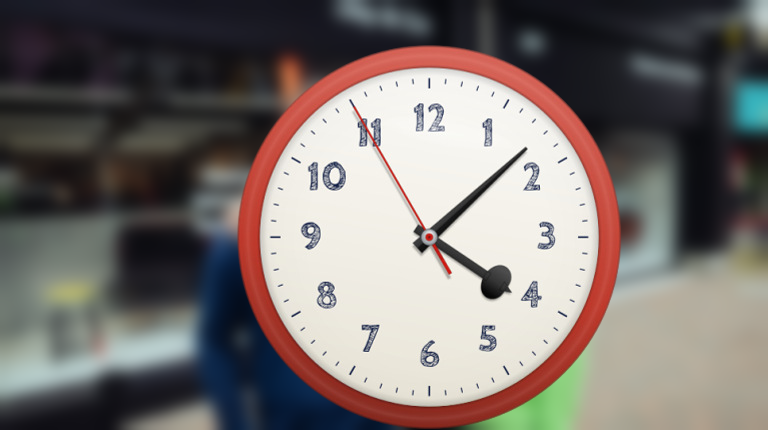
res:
h=4 m=7 s=55
